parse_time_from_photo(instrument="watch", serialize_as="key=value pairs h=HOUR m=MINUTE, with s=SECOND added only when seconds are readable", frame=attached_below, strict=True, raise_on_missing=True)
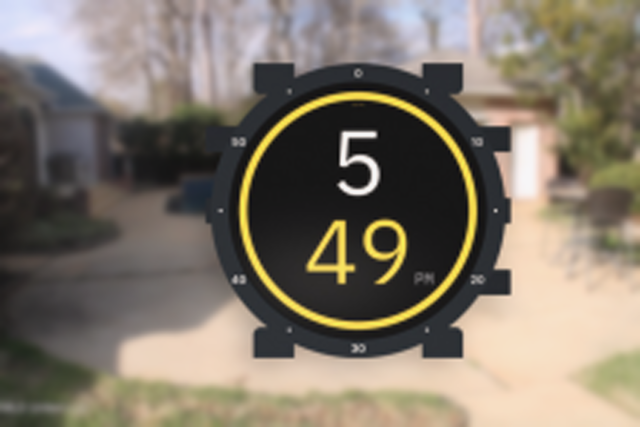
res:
h=5 m=49
